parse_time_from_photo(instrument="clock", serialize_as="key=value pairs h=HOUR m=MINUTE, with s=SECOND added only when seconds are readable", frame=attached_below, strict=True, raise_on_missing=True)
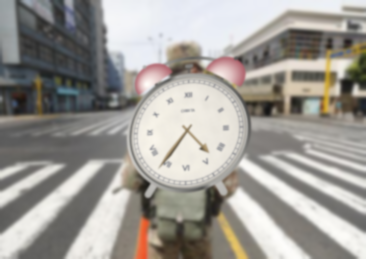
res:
h=4 m=36
